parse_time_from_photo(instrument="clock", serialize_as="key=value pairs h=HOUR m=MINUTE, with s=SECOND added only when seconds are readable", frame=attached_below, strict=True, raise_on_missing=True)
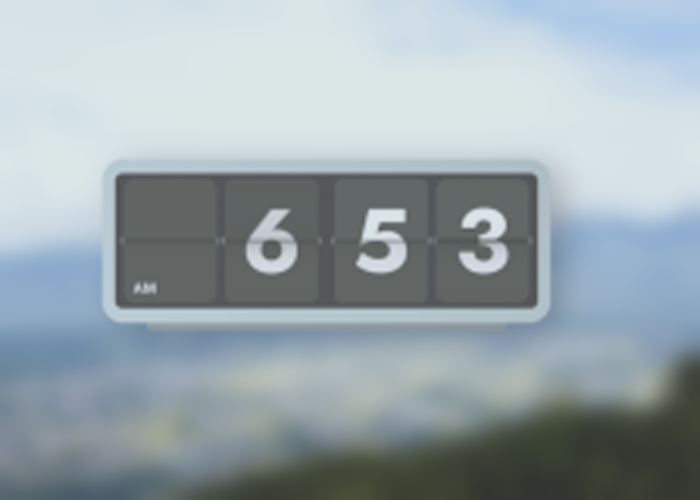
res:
h=6 m=53
